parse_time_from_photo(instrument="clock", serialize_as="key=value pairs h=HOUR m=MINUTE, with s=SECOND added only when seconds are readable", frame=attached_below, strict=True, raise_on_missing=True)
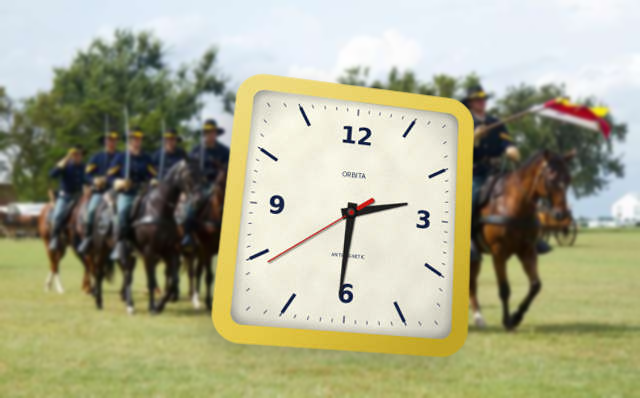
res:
h=2 m=30 s=39
